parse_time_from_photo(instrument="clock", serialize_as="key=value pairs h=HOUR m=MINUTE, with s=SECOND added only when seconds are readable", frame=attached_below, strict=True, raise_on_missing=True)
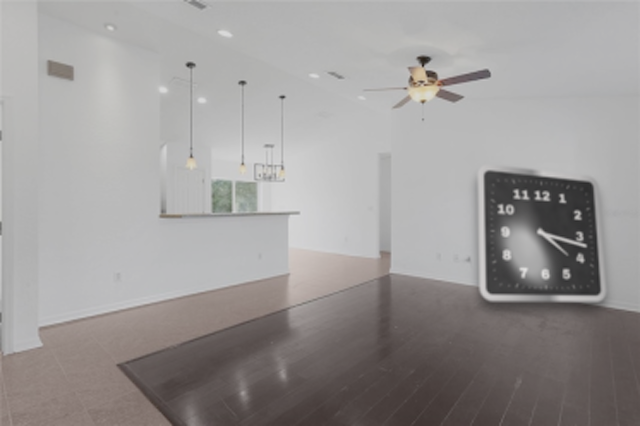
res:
h=4 m=17
